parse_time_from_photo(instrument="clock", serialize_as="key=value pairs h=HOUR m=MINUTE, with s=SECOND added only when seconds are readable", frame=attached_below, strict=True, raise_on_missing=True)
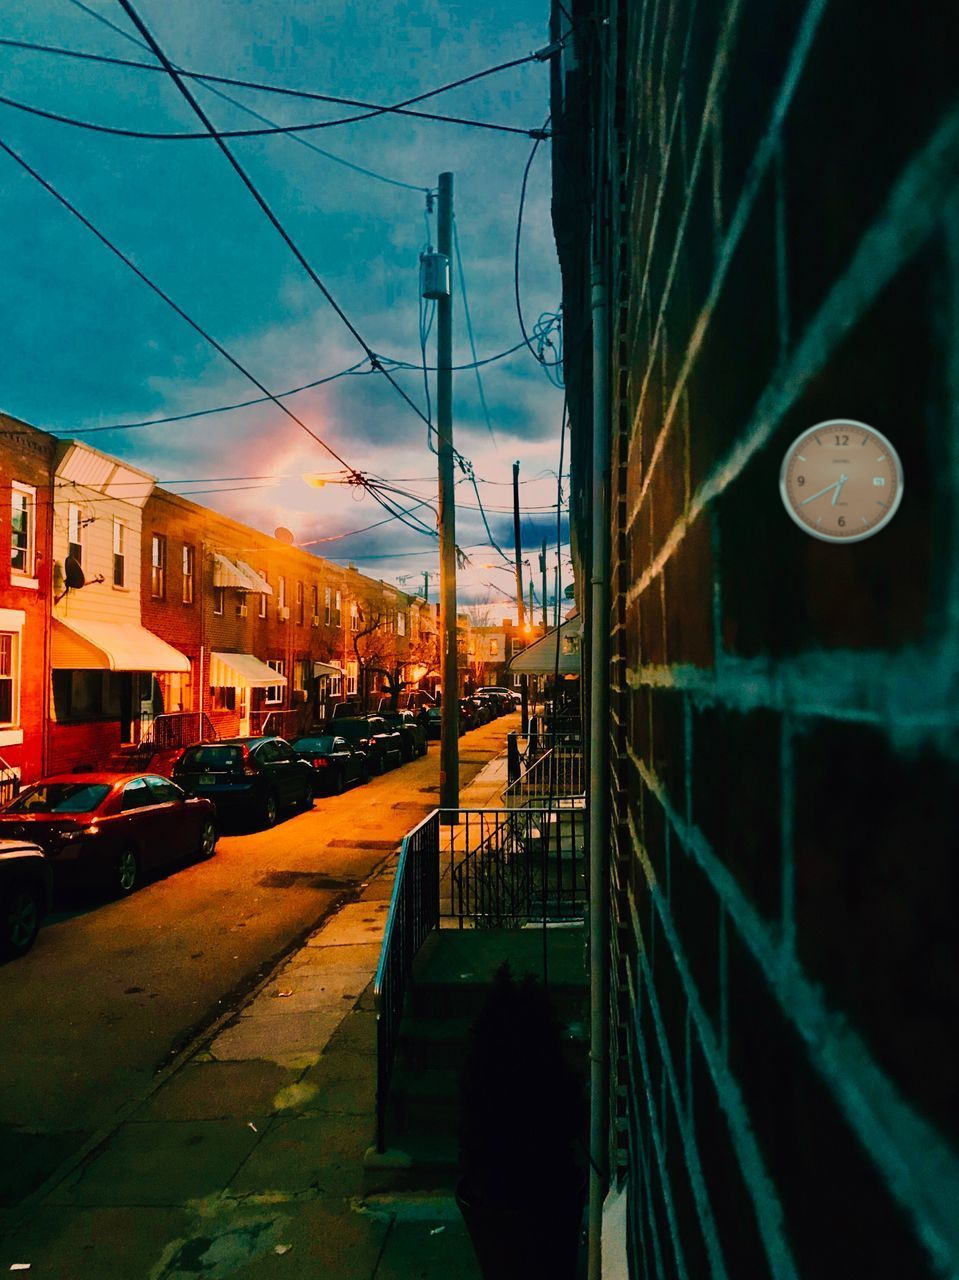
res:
h=6 m=40
